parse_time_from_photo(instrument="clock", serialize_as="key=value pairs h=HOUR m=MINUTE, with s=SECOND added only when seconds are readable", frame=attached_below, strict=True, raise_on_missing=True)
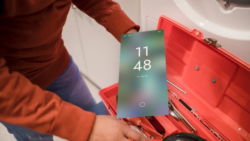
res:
h=11 m=48
